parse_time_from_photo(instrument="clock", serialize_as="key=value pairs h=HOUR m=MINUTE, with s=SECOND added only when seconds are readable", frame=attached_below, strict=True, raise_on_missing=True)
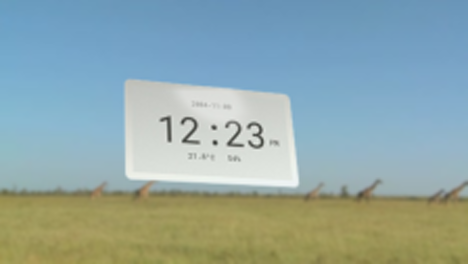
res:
h=12 m=23
